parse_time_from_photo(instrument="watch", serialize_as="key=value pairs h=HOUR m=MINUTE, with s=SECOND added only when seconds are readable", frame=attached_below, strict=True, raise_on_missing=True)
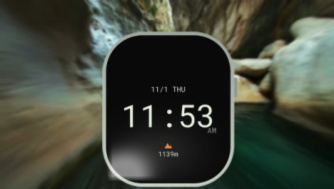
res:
h=11 m=53
